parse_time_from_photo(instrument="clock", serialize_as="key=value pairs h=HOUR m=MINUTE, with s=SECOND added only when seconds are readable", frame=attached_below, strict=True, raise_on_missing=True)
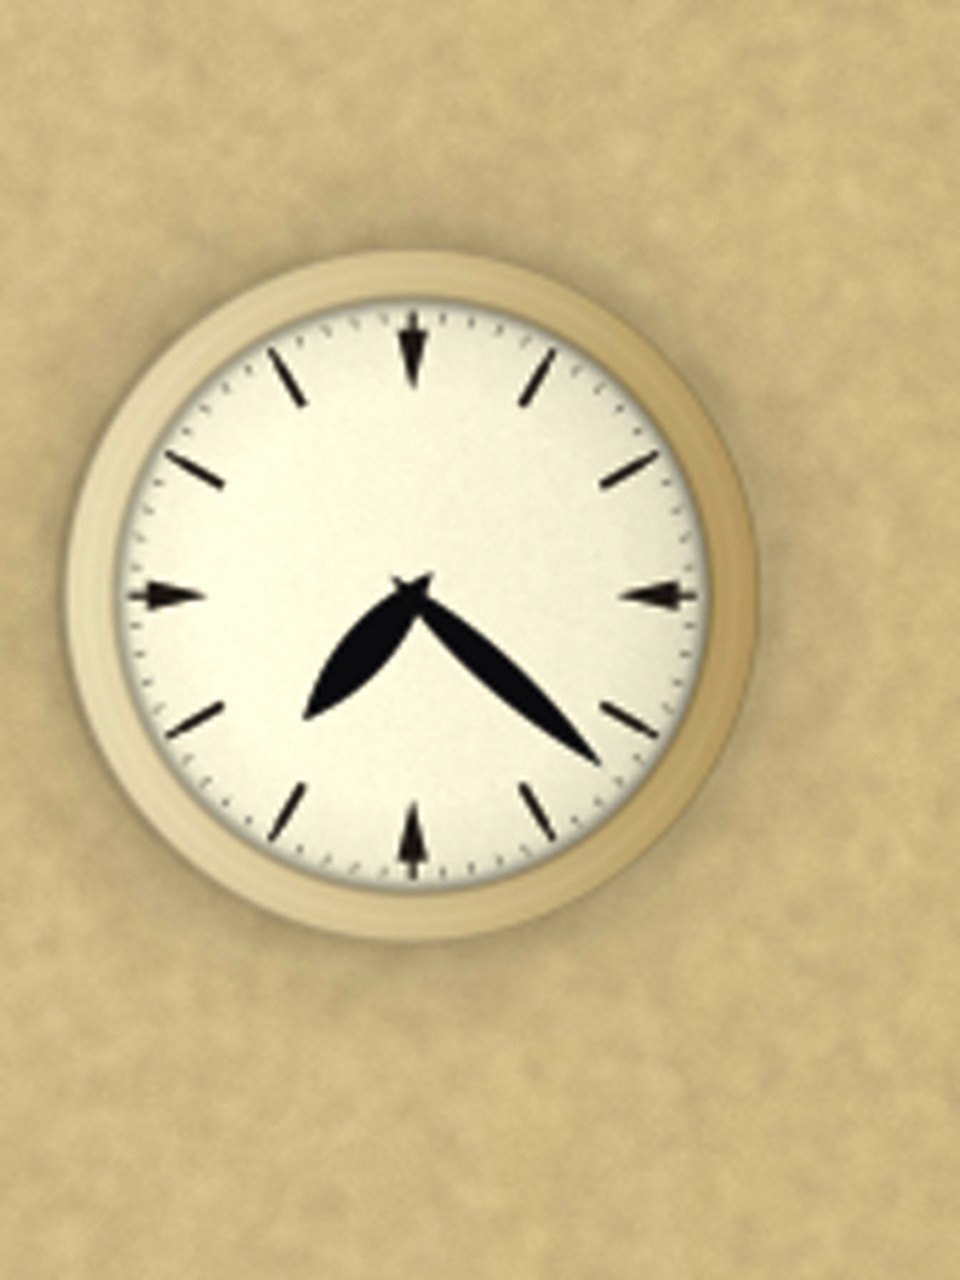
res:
h=7 m=22
